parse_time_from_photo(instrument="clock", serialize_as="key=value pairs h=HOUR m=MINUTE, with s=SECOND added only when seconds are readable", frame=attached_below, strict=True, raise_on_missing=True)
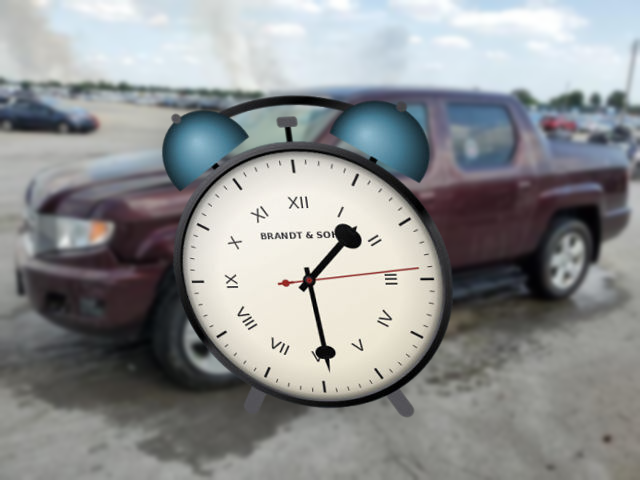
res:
h=1 m=29 s=14
